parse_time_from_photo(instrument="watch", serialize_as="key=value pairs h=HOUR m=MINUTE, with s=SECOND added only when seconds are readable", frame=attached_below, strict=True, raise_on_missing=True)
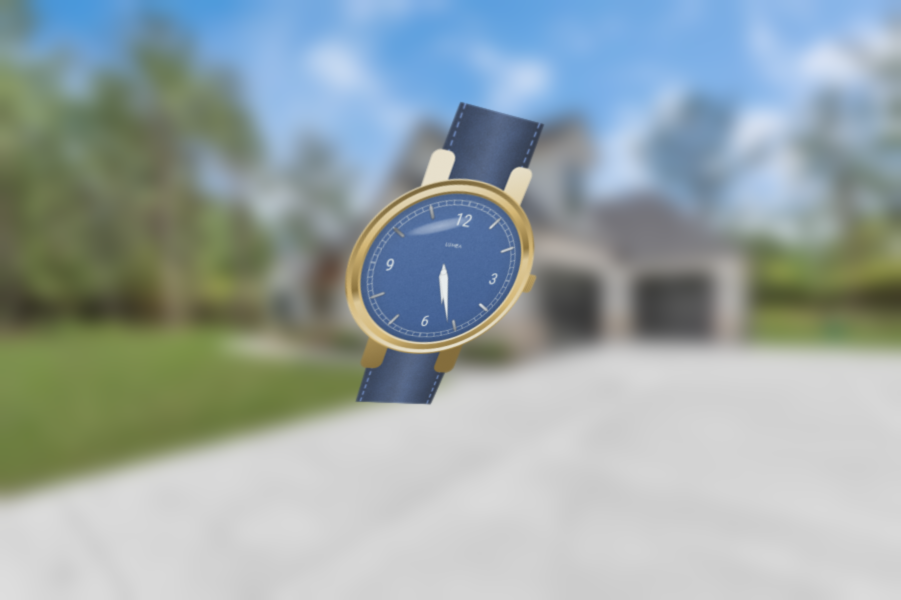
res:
h=5 m=26
